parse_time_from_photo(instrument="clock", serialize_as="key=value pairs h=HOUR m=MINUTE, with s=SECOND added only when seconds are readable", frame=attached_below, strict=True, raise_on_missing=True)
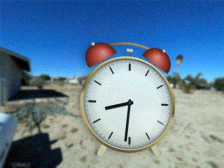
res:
h=8 m=31
